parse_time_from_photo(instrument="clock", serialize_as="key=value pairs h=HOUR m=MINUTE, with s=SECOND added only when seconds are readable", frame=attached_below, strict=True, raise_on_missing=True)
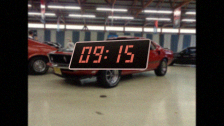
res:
h=9 m=15
